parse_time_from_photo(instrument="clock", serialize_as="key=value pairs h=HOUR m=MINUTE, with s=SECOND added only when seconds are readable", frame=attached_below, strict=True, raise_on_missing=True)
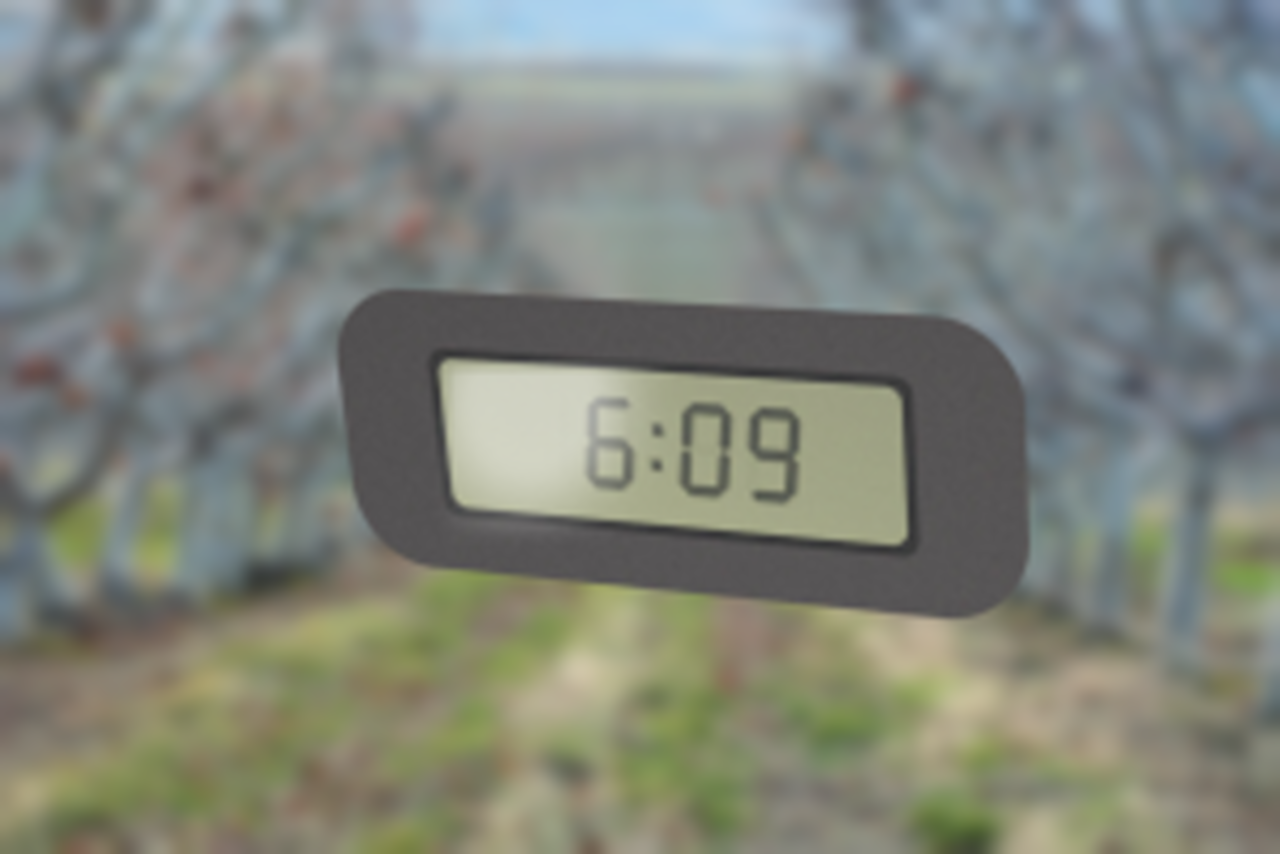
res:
h=6 m=9
